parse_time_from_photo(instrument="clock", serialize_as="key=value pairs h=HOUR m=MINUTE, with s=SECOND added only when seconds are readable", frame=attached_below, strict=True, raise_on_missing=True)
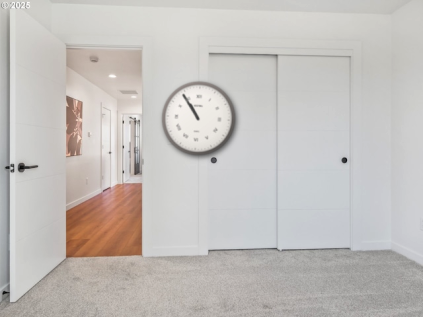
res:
h=10 m=54
